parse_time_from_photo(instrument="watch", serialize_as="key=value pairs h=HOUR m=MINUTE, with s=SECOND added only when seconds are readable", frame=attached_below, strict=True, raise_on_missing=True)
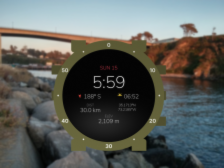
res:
h=5 m=59
